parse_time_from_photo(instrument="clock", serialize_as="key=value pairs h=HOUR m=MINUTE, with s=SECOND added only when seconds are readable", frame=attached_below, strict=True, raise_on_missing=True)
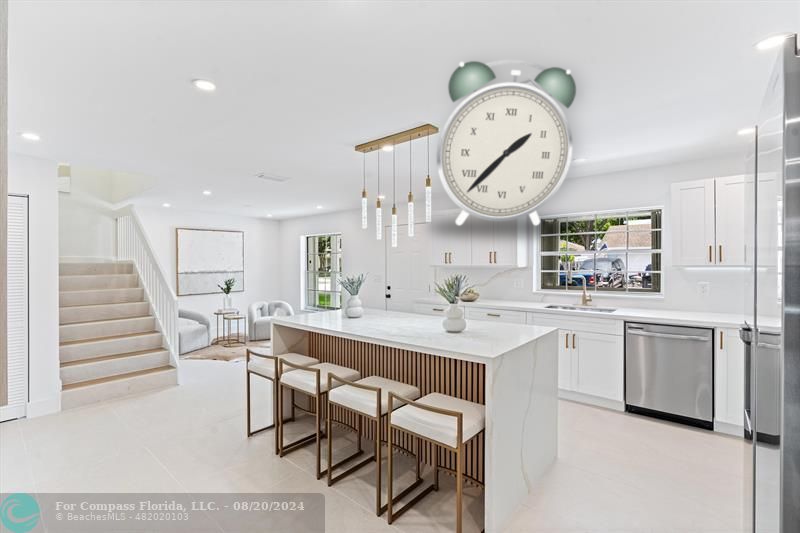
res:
h=1 m=37
